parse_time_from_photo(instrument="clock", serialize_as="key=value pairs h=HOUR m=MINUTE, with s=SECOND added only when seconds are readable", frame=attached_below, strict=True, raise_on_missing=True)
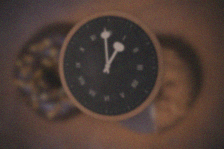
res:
h=12 m=59
